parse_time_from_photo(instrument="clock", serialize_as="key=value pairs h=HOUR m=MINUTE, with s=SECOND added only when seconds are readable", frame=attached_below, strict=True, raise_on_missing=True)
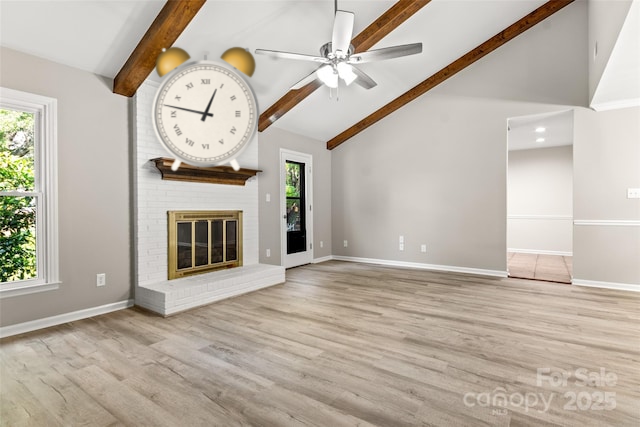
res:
h=12 m=47
